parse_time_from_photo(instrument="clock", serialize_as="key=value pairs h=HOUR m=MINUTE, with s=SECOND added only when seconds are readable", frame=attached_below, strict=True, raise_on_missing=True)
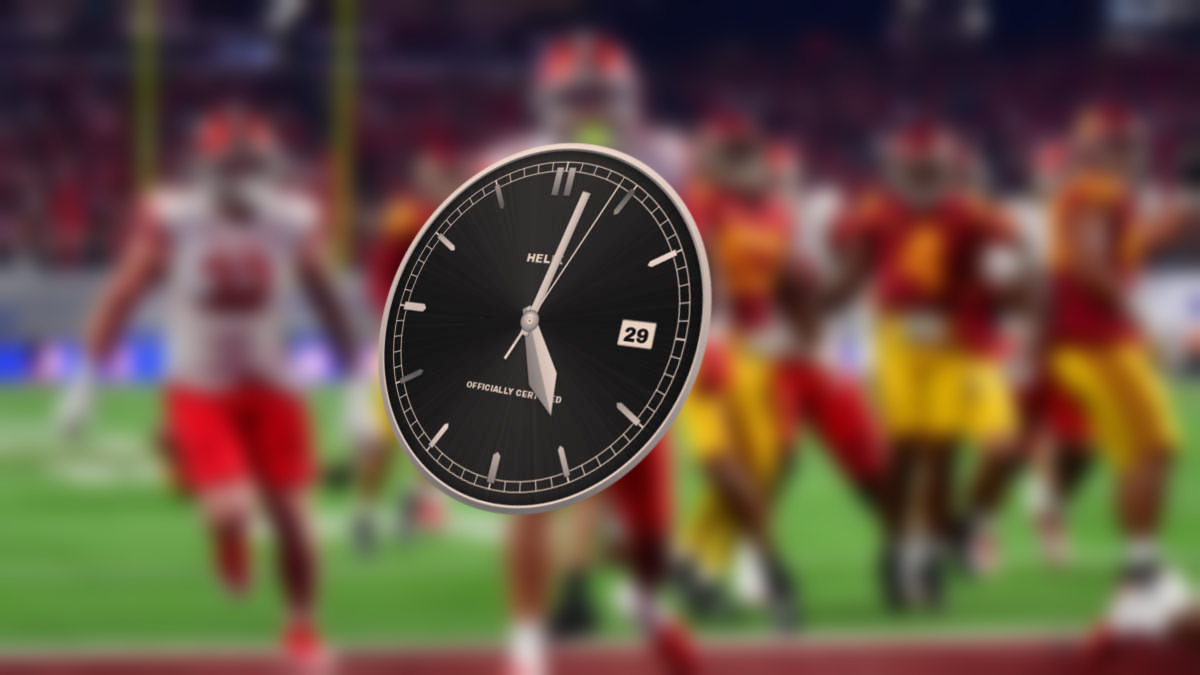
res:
h=5 m=2 s=4
